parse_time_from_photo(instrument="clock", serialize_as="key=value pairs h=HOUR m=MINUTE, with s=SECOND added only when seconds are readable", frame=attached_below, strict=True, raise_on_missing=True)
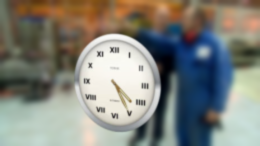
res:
h=4 m=25
